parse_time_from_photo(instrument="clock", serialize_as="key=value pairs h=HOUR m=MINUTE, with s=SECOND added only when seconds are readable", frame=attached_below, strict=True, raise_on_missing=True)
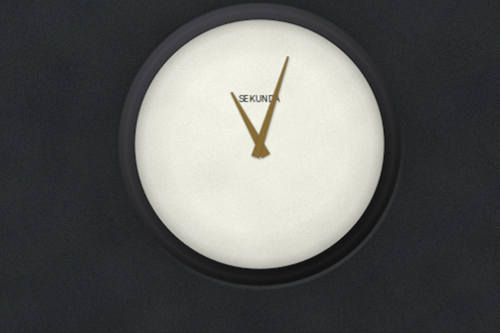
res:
h=11 m=3
